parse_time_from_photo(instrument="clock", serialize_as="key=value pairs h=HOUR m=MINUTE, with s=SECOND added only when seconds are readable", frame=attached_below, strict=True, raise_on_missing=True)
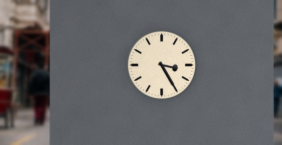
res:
h=3 m=25
